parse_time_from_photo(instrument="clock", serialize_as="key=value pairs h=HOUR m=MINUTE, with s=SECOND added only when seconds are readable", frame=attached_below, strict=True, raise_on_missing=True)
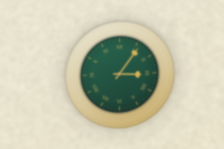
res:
h=3 m=6
